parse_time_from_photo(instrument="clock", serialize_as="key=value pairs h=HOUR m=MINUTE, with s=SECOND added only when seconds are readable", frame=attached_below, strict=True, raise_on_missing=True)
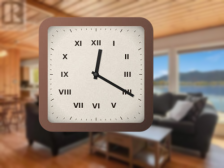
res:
h=12 m=20
